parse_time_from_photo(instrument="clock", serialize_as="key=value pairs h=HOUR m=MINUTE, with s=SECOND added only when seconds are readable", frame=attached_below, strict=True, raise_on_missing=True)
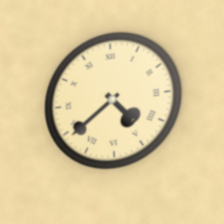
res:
h=4 m=39
